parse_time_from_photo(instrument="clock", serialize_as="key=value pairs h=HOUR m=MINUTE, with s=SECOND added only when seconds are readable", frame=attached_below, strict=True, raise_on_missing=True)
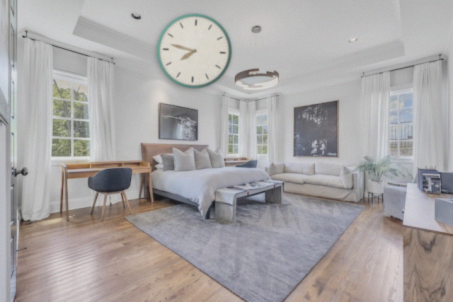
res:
h=7 m=47
